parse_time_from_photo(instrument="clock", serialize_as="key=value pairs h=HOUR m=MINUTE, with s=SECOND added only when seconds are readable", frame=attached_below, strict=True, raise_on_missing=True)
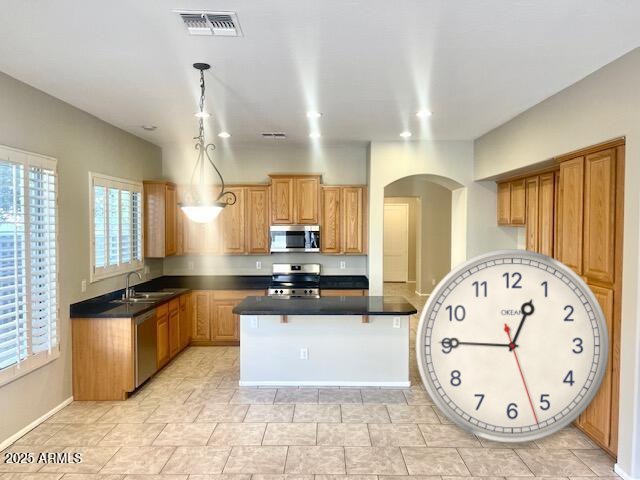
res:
h=12 m=45 s=27
